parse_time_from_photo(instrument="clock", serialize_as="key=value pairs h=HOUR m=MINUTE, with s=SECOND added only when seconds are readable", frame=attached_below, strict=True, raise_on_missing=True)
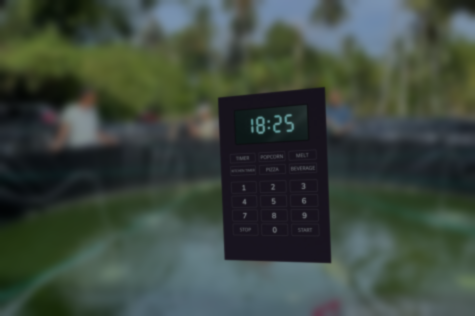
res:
h=18 m=25
